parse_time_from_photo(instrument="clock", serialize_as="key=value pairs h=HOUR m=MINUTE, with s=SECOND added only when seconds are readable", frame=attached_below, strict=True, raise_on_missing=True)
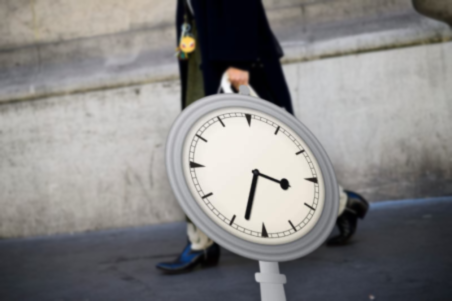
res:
h=3 m=33
